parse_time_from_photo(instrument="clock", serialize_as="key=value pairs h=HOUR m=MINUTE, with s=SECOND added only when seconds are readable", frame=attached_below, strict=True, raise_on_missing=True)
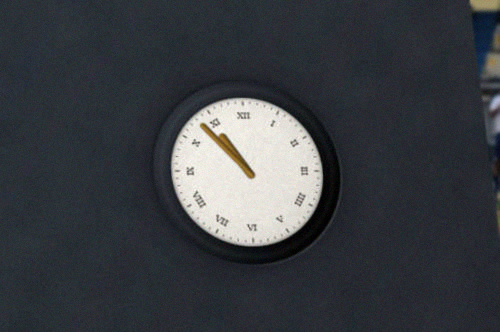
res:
h=10 m=53
